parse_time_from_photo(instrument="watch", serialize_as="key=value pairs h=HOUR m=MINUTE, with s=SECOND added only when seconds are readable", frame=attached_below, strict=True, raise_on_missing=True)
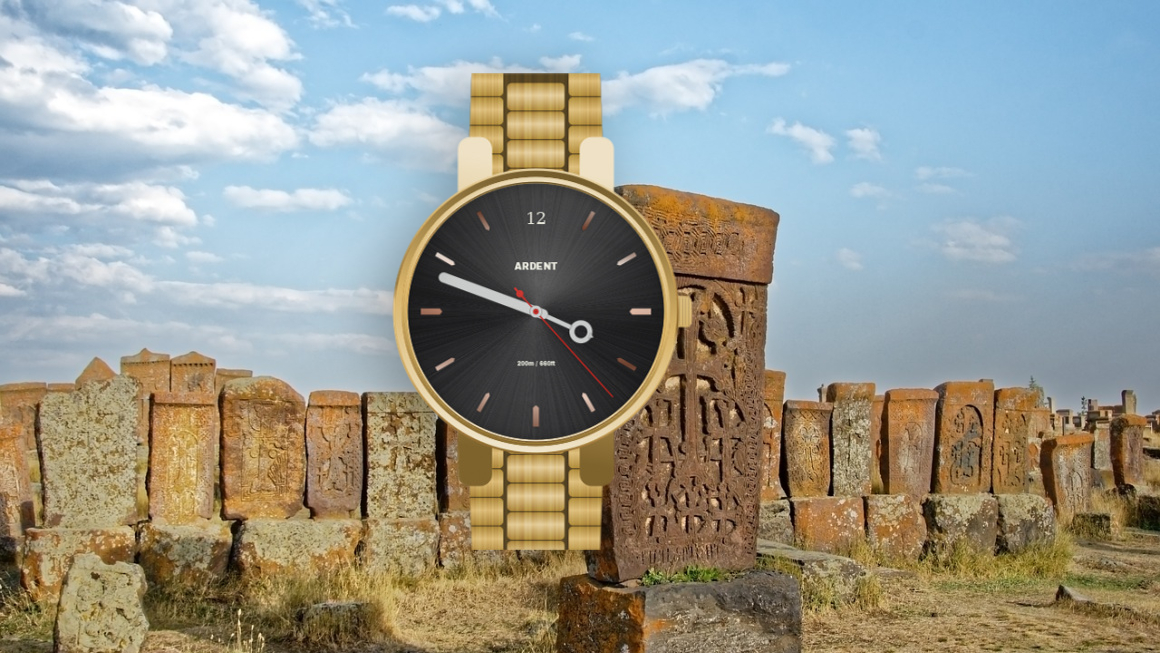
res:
h=3 m=48 s=23
